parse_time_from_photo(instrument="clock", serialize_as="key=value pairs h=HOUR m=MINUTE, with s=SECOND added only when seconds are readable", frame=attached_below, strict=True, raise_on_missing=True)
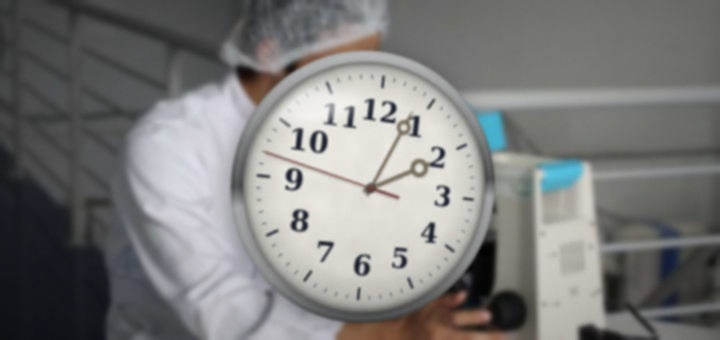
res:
h=2 m=3 s=47
